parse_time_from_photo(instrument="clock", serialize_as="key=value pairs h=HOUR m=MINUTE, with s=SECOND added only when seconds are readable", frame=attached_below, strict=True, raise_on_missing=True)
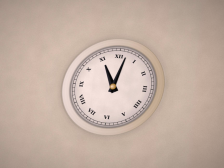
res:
h=11 m=2
